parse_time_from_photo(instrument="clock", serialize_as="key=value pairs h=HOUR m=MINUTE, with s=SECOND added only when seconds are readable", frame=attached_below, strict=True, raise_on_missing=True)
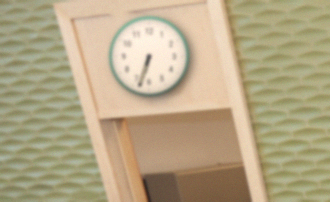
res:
h=6 m=33
